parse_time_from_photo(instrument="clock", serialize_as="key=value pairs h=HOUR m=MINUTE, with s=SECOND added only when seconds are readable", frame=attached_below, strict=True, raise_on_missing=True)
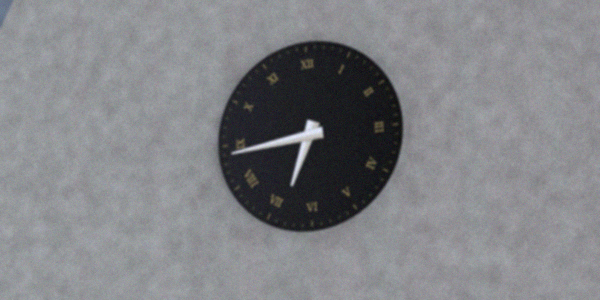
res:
h=6 m=44
